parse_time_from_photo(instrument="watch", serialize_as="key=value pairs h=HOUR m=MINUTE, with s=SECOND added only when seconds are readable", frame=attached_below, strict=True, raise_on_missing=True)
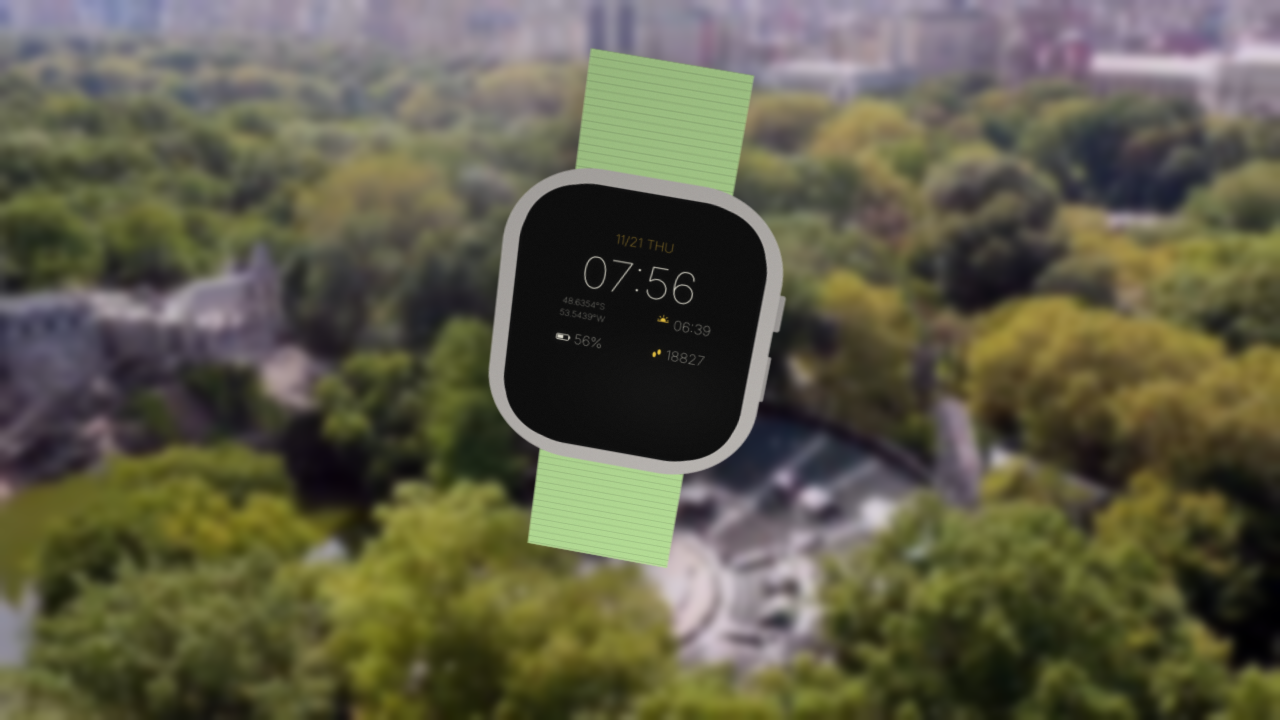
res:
h=7 m=56
